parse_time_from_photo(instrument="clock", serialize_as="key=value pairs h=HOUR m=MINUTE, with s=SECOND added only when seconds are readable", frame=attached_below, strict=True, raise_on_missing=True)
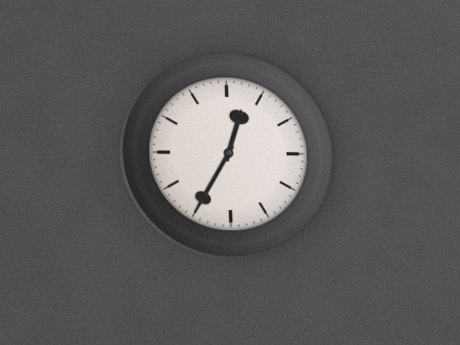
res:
h=12 m=35
